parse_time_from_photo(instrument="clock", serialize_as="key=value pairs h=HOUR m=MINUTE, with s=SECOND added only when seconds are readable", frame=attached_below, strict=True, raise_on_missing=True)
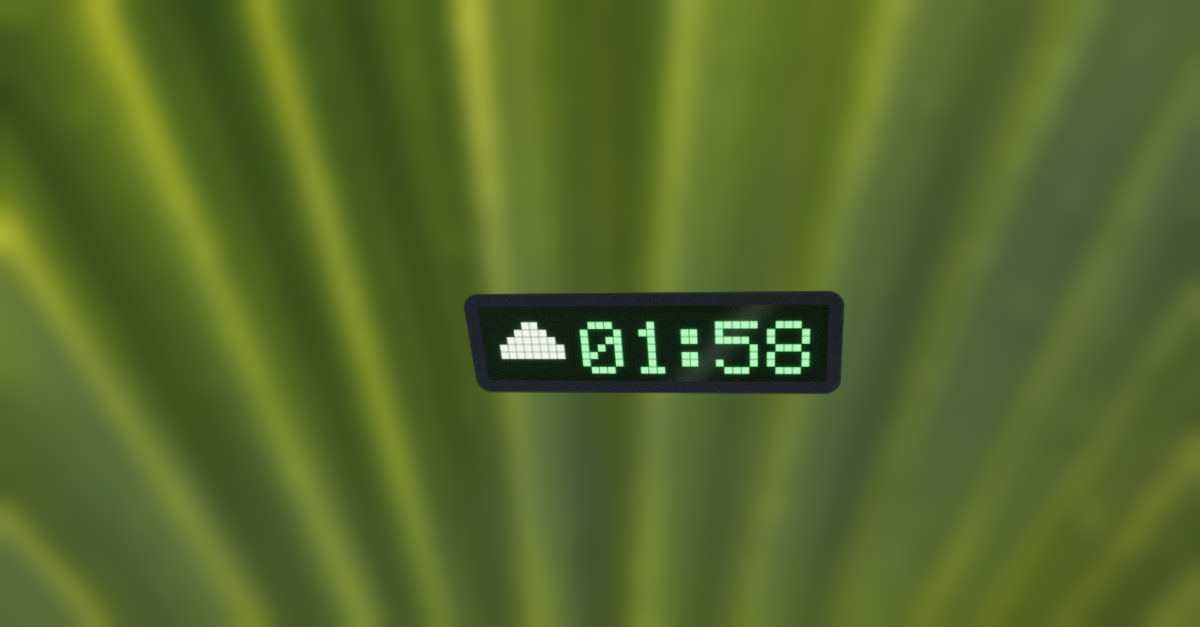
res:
h=1 m=58
